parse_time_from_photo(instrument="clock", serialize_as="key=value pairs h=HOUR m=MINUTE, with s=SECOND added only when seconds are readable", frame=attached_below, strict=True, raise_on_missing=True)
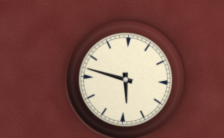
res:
h=5 m=47
